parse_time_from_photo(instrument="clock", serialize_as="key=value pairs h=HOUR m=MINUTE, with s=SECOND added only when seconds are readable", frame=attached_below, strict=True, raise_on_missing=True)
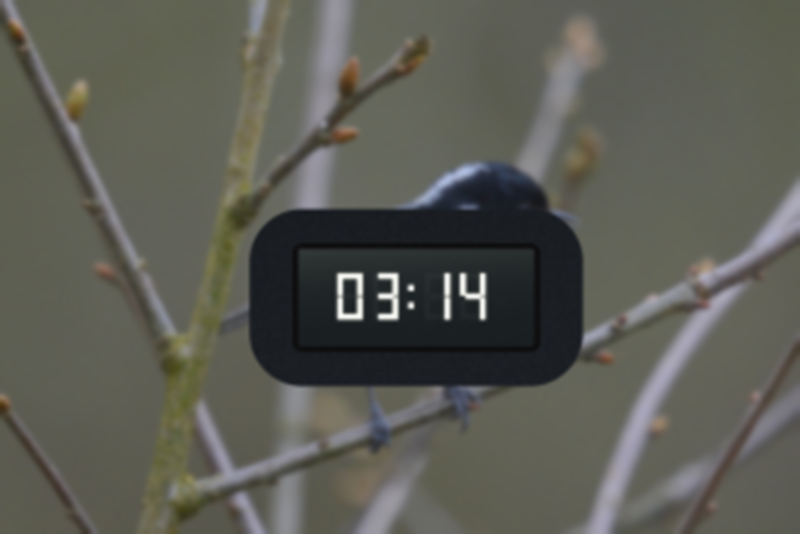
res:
h=3 m=14
